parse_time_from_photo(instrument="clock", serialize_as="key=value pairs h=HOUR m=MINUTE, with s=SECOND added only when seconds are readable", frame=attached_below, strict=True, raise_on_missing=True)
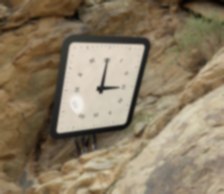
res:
h=3 m=0
